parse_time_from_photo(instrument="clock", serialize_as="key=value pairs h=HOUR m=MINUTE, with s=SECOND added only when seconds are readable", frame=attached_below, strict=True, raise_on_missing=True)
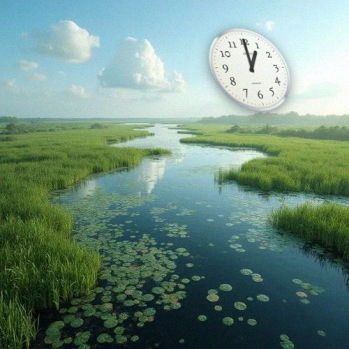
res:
h=1 m=0
